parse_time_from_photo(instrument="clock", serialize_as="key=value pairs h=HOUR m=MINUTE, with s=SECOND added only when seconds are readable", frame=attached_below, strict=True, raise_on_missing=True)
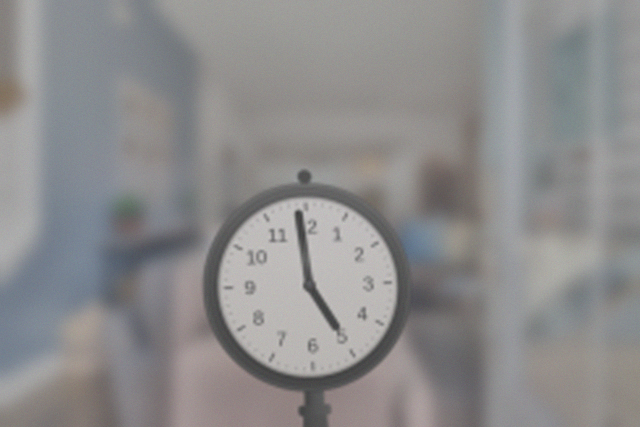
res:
h=4 m=59
